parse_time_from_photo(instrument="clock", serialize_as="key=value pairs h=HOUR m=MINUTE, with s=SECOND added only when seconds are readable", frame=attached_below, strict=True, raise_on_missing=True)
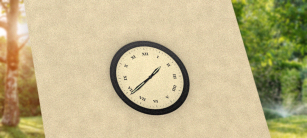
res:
h=1 m=39
